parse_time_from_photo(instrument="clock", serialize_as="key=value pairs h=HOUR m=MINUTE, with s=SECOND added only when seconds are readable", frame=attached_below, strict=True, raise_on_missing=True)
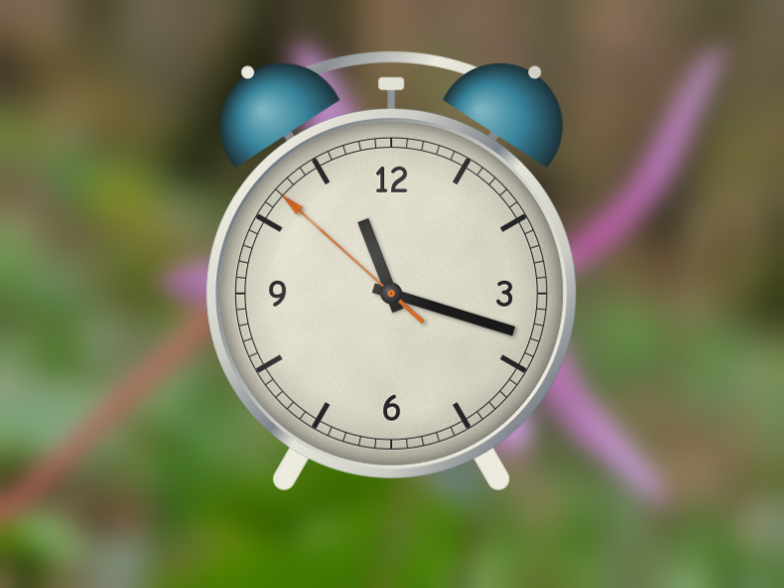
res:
h=11 m=17 s=52
